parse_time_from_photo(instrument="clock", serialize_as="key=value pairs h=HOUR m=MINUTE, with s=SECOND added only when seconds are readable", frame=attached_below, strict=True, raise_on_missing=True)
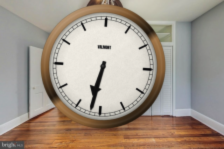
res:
h=6 m=32
